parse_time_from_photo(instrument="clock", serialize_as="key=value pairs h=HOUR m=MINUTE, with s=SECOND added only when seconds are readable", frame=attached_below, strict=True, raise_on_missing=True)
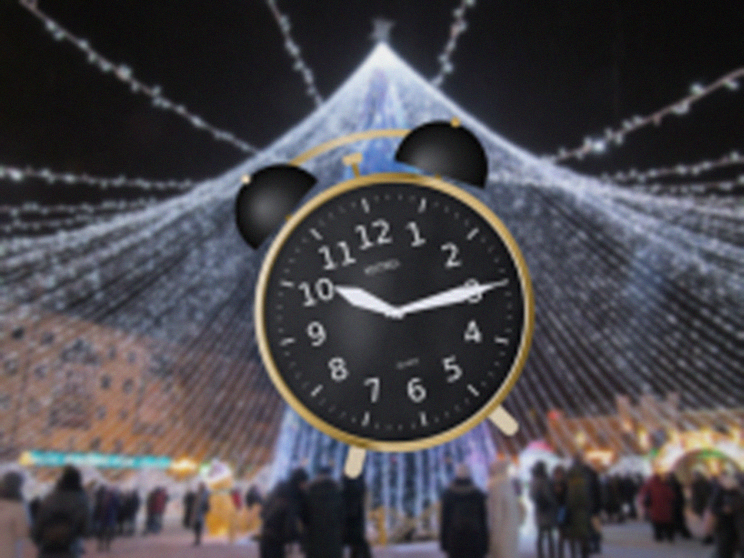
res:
h=10 m=15
